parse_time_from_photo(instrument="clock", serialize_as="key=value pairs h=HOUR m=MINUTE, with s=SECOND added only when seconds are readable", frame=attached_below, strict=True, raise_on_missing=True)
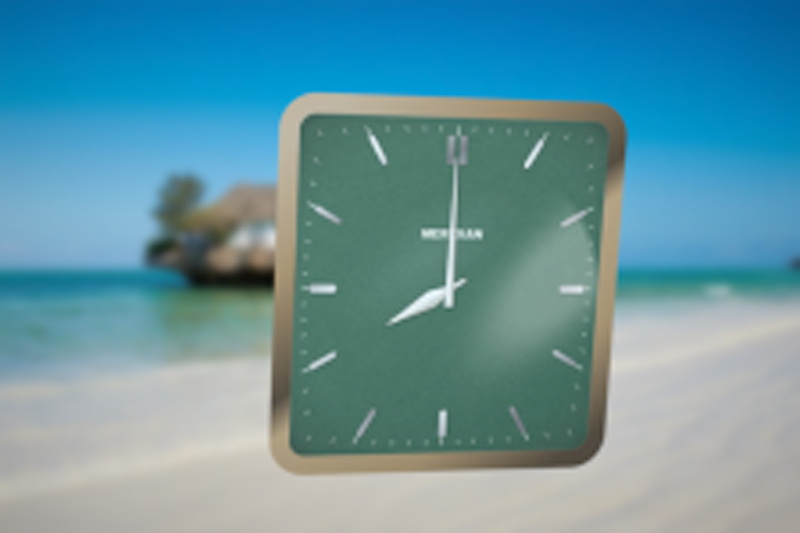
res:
h=8 m=0
